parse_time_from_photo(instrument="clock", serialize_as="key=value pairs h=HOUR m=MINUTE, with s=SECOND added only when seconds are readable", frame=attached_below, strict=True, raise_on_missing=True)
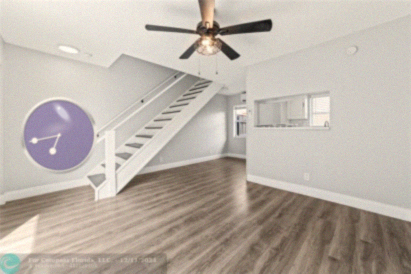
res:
h=6 m=43
